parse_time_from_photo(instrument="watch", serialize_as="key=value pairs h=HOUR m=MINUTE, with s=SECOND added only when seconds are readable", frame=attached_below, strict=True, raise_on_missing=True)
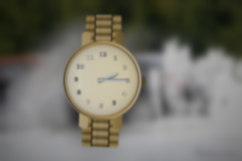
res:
h=2 m=15
